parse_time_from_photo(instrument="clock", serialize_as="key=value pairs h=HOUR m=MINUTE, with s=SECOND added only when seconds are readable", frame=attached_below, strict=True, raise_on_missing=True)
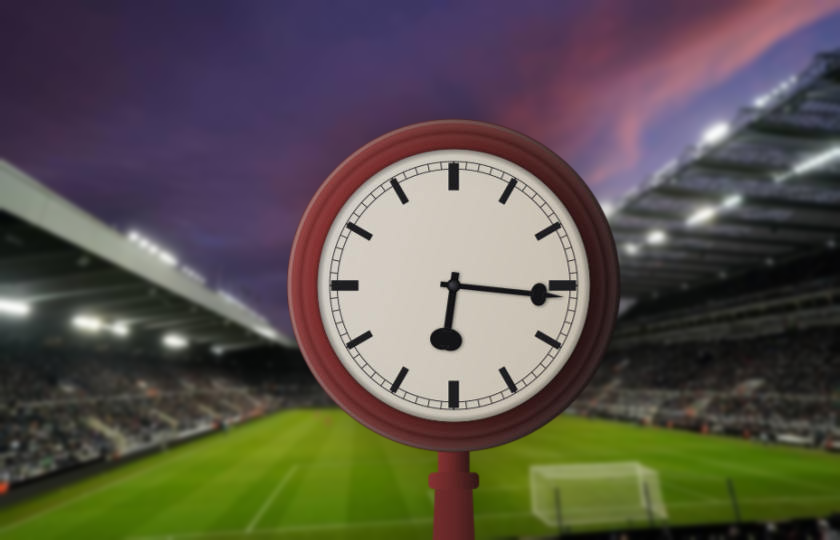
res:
h=6 m=16
